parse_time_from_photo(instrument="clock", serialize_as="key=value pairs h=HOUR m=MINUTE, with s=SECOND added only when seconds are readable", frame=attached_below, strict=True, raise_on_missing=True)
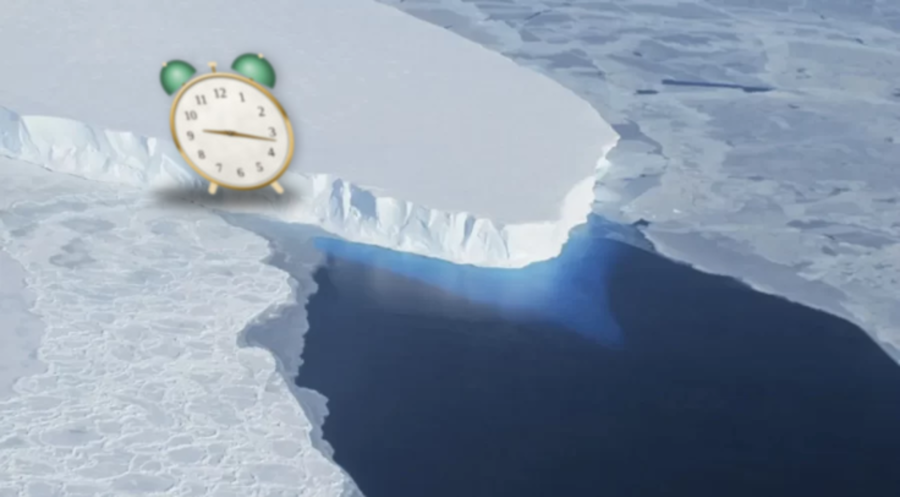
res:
h=9 m=17
